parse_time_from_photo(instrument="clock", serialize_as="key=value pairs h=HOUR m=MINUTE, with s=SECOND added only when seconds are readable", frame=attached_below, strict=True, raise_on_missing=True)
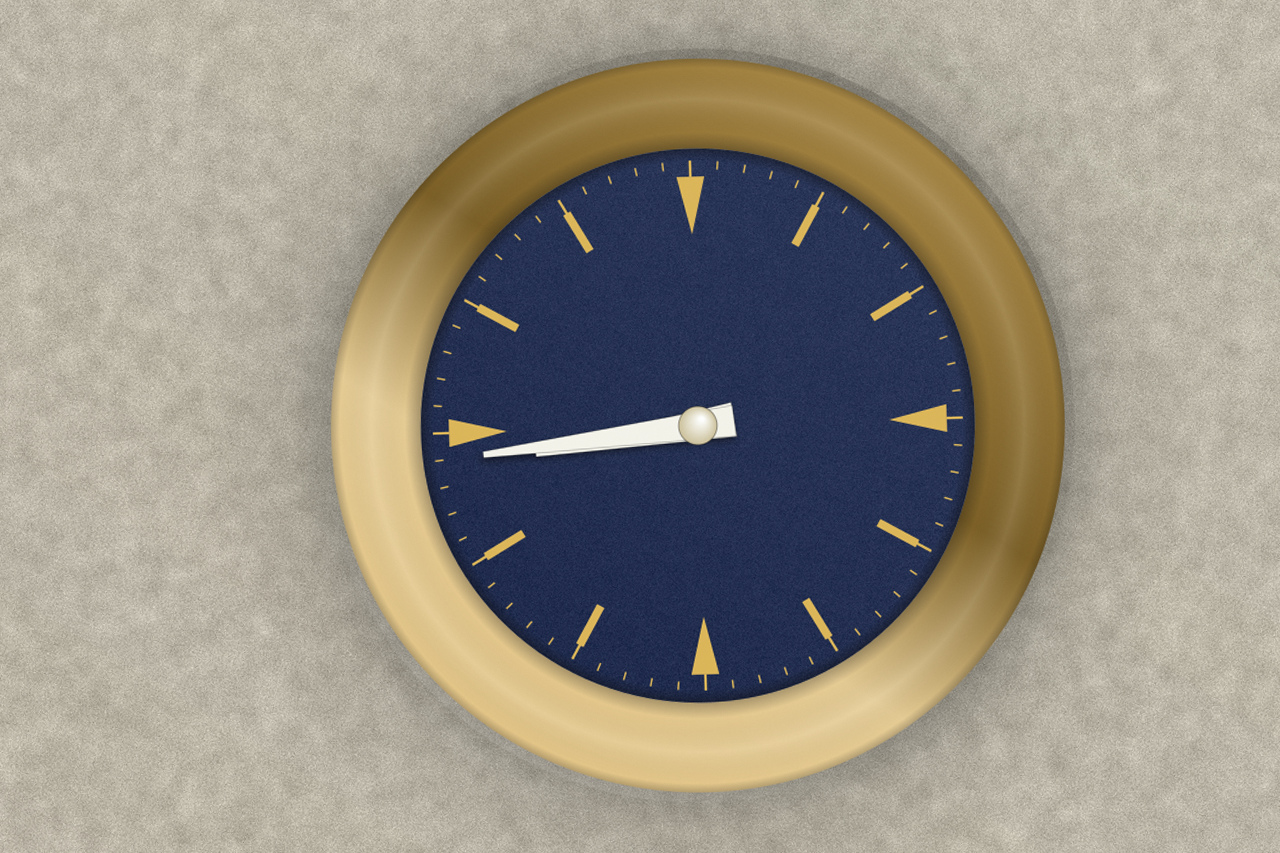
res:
h=8 m=44
